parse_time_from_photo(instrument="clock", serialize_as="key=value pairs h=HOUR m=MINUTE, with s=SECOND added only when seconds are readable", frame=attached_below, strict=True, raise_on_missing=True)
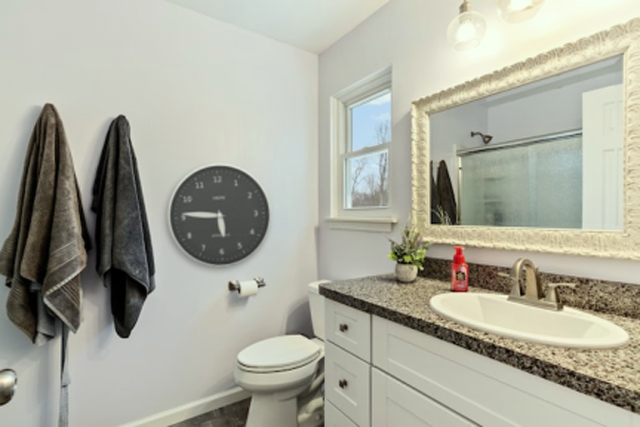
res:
h=5 m=46
